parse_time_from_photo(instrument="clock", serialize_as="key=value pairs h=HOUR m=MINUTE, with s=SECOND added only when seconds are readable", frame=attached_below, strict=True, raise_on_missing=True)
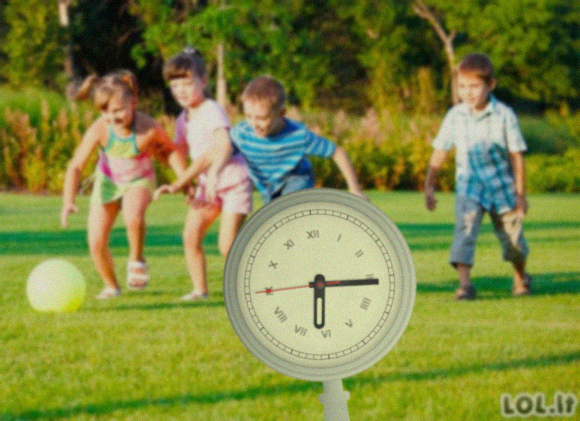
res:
h=6 m=15 s=45
